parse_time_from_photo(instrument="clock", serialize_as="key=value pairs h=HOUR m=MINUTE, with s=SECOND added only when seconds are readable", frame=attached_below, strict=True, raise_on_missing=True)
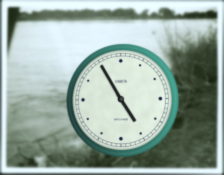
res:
h=4 m=55
